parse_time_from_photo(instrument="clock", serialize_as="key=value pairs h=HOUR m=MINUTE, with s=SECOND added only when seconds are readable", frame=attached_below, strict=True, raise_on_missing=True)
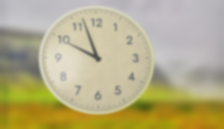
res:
h=9 m=57
